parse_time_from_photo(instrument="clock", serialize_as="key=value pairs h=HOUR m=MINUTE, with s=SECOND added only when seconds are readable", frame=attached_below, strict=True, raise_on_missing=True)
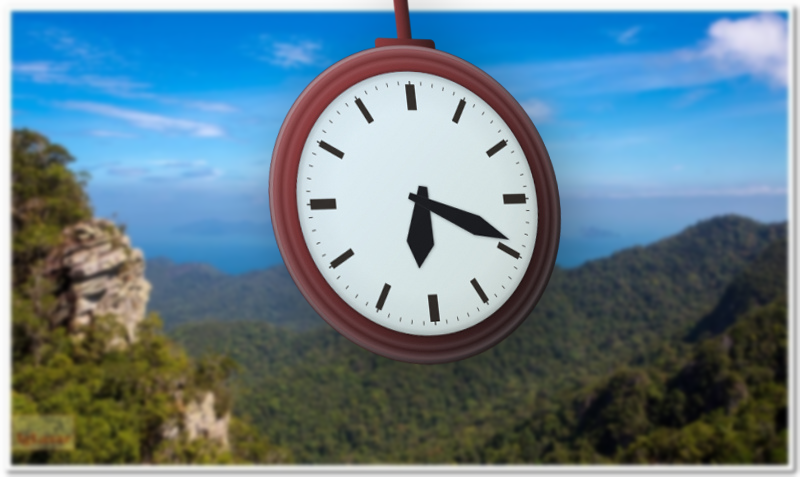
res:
h=6 m=19
